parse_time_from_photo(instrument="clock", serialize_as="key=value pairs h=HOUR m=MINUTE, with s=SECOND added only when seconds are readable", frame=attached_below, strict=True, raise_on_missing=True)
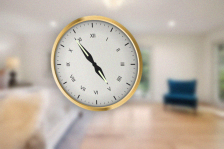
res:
h=4 m=54
